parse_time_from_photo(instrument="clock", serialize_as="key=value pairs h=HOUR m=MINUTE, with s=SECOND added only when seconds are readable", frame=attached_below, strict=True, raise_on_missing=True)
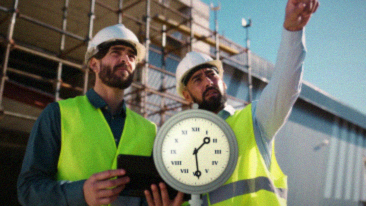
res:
h=1 m=29
